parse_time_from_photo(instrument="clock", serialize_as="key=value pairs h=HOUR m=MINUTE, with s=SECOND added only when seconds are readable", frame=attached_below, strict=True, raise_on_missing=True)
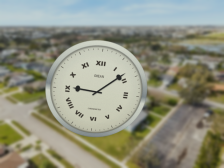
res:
h=9 m=8
